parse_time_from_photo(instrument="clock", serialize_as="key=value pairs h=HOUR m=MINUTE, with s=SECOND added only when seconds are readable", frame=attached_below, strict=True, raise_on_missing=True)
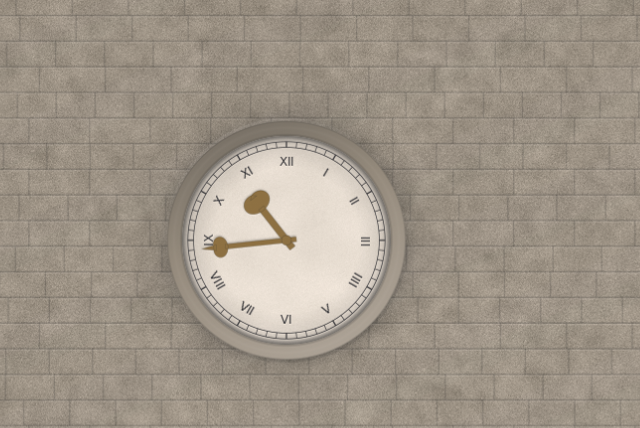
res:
h=10 m=44
